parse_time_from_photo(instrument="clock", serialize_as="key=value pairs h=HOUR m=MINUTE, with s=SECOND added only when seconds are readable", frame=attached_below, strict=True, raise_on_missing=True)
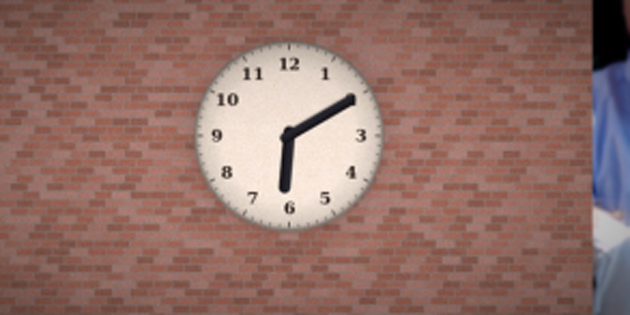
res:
h=6 m=10
